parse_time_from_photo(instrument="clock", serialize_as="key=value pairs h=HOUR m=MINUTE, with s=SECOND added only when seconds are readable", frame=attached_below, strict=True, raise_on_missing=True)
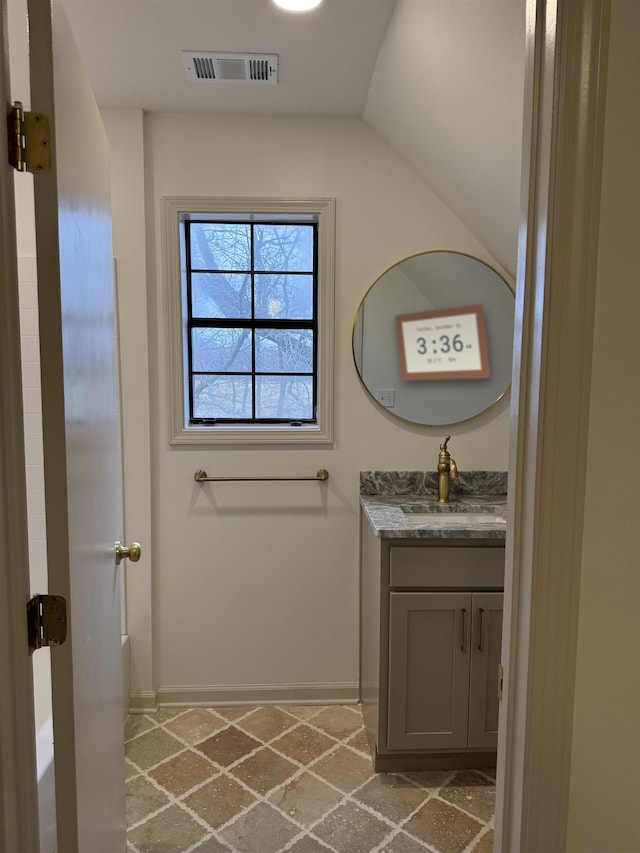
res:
h=3 m=36
